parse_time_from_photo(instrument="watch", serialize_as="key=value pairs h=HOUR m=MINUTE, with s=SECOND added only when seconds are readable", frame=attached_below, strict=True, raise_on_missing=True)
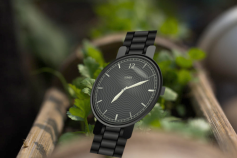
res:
h=7 m=11
